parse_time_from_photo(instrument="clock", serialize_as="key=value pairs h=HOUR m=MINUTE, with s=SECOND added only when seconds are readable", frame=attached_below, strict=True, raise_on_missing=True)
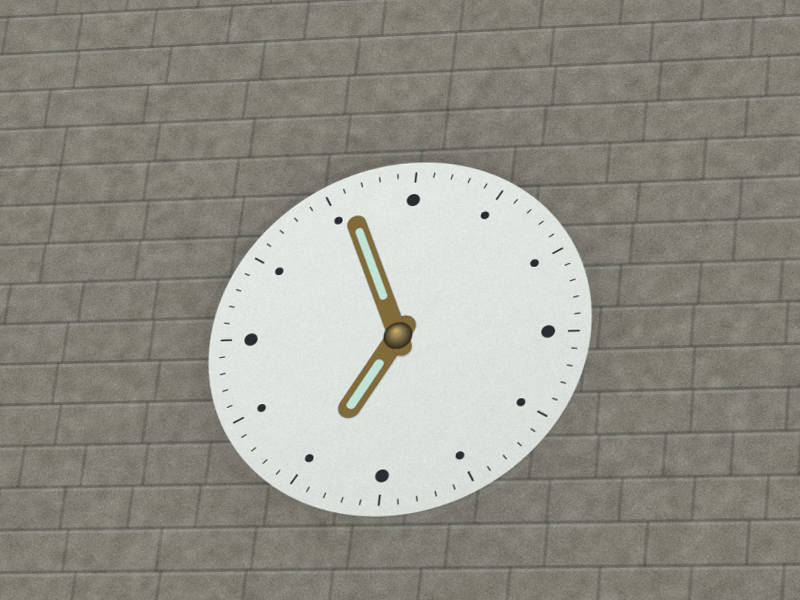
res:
h=6 m=56
